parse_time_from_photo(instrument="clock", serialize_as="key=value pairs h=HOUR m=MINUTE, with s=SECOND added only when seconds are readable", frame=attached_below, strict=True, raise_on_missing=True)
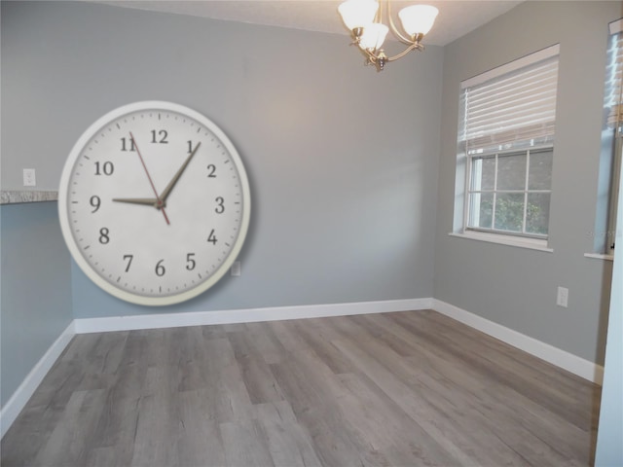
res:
h=9 m=5 s=56
